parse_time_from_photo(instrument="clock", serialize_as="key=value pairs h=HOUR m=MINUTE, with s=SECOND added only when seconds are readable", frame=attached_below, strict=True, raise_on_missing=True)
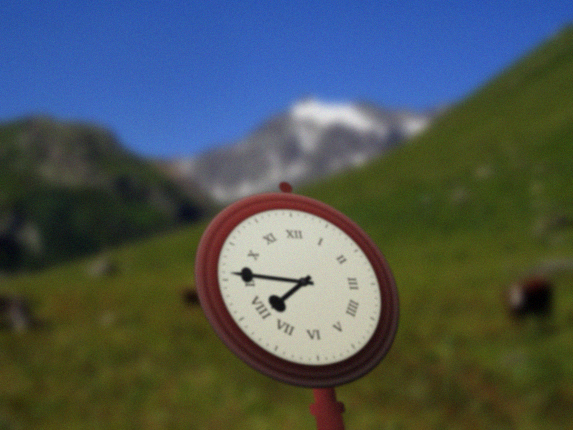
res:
h=7 m=46
